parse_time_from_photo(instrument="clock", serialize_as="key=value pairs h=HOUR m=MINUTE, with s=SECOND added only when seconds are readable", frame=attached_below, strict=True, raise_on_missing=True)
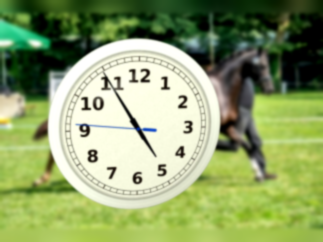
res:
h=4 m=54 s=46
